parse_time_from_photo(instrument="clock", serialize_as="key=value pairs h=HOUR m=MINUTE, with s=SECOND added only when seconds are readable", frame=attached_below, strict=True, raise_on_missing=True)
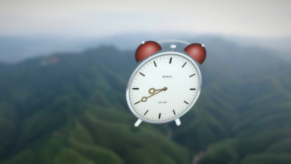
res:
h=8 m=40
